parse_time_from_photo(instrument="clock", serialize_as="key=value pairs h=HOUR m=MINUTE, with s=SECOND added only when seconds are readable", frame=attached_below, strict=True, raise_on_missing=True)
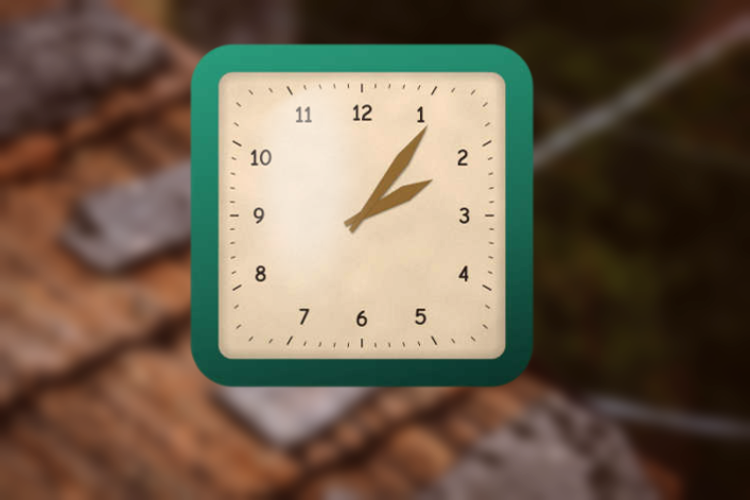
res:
h=2 m=6
